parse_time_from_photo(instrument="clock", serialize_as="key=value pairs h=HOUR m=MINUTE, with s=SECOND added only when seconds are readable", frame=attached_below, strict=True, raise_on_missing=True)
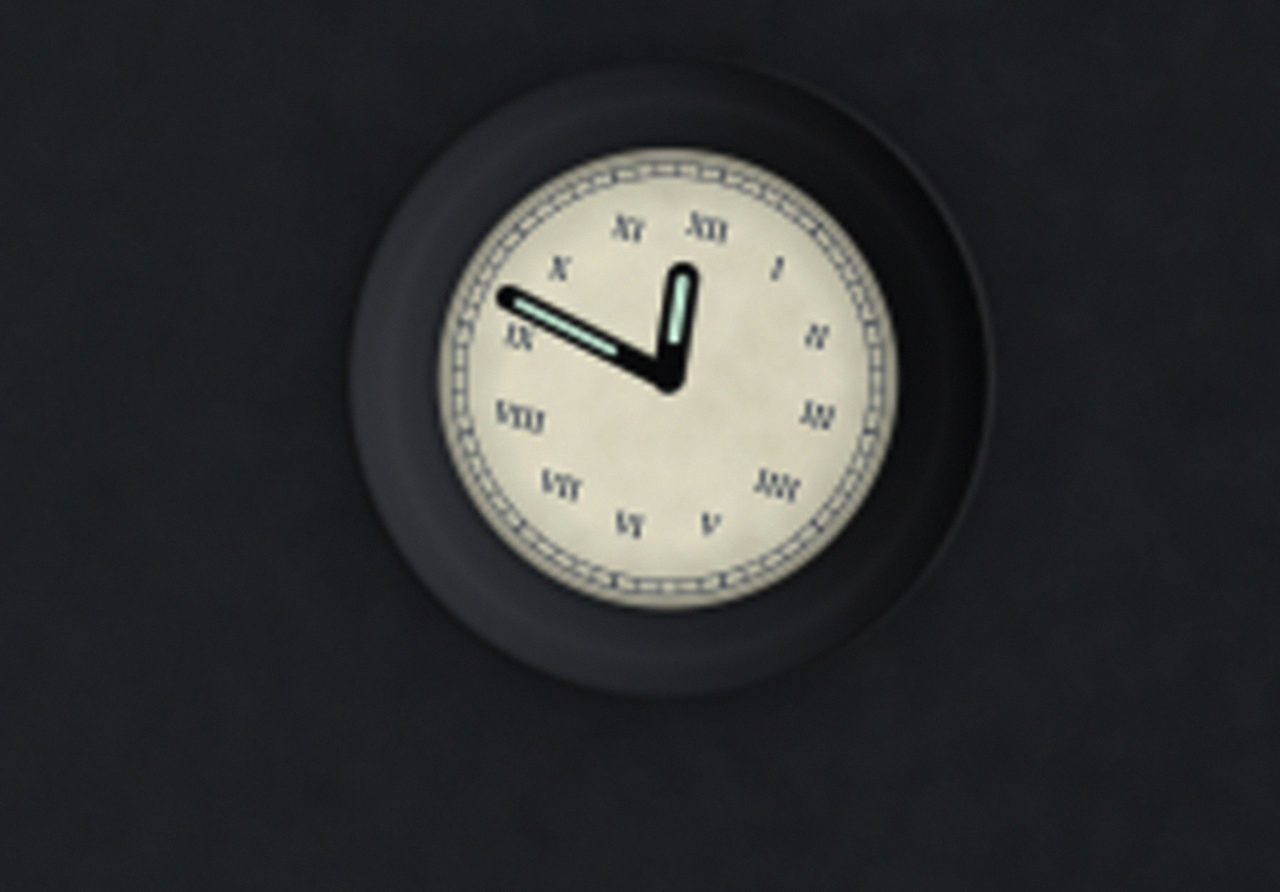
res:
h=11 m=47
